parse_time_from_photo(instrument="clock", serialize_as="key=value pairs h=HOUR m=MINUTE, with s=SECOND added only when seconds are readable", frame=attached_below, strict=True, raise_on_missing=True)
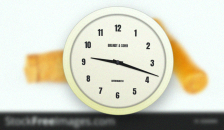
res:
h=9 m=18
